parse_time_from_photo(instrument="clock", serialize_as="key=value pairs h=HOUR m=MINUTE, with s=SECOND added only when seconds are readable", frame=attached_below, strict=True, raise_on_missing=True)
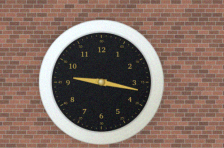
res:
h=9 m=17
